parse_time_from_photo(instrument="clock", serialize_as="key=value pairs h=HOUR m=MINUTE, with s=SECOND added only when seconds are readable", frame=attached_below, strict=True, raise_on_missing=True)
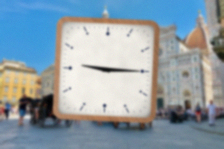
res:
h=9 m=15
